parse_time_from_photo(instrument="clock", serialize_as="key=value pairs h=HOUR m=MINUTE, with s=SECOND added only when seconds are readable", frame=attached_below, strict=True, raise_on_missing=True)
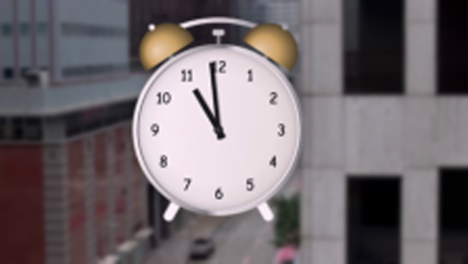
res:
h=10 m=59
